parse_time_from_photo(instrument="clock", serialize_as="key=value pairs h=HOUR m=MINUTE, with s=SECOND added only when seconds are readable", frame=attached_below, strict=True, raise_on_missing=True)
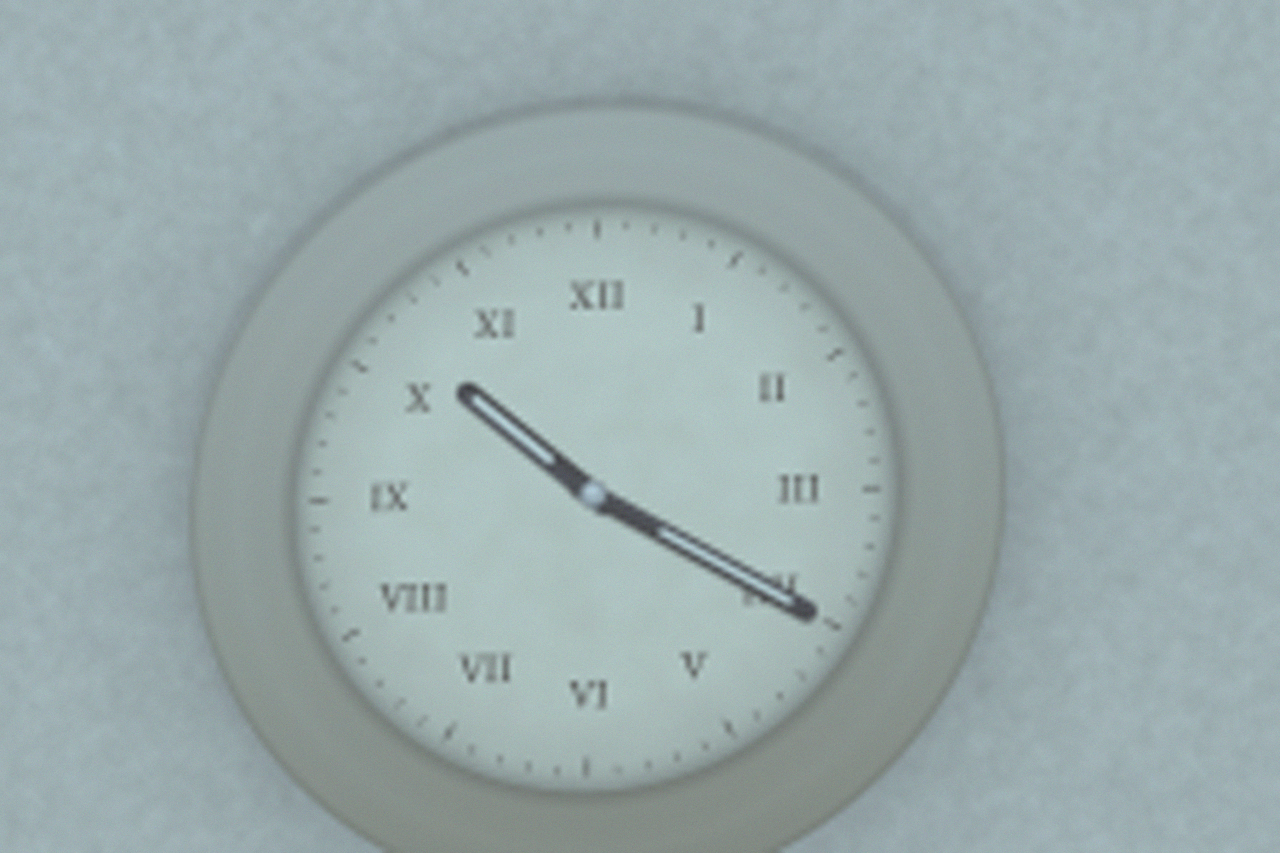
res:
h=10 m=20
